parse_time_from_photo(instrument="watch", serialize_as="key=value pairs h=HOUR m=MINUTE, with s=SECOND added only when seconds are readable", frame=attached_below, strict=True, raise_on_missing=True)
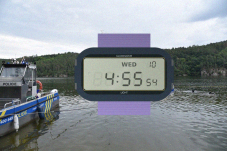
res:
h=4 m=55 s=54
